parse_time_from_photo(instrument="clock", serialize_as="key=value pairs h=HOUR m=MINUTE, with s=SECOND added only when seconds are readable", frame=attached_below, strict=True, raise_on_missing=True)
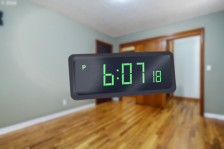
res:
h=6 m=7 s=18
